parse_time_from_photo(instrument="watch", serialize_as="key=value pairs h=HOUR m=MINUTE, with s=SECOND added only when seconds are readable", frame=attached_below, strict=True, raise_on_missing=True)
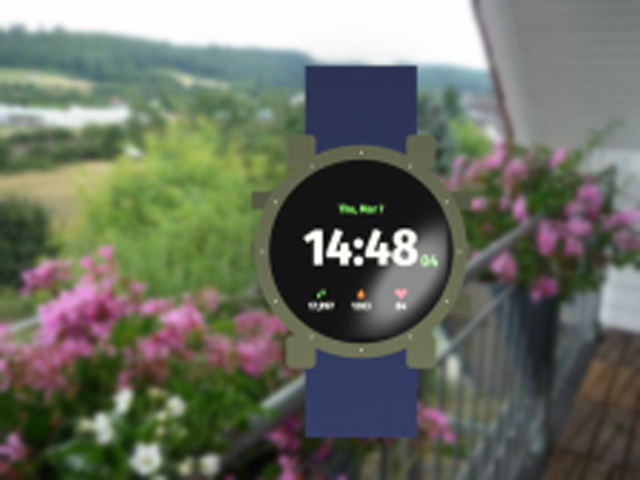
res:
h=14 m=48
